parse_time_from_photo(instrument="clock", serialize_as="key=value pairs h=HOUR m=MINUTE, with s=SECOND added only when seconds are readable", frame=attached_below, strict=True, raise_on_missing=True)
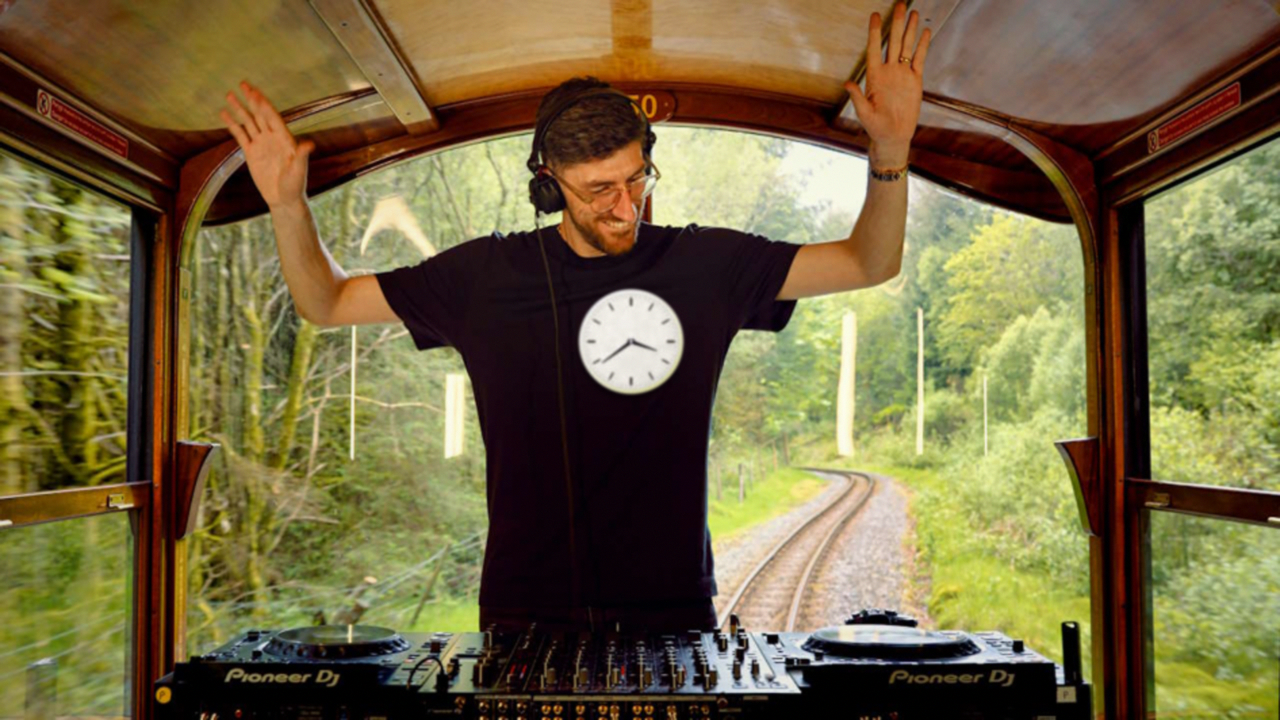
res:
h=3 m=39
